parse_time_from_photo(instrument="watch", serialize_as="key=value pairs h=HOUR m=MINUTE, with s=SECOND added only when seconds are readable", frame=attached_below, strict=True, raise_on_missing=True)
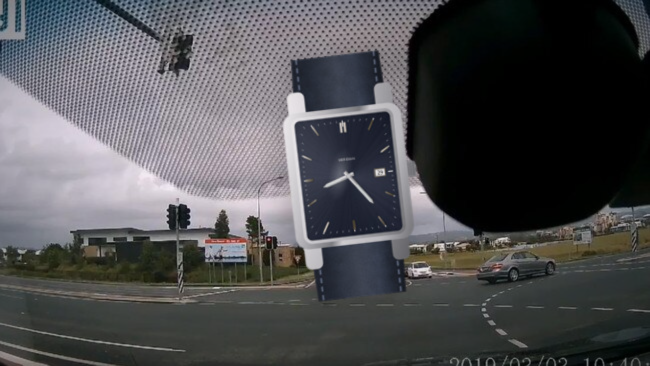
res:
h=8 m=24
